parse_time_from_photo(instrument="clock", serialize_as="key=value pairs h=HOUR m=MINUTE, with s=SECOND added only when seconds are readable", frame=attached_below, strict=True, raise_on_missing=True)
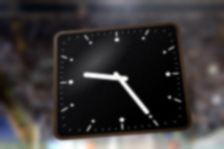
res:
h=9 m=25
